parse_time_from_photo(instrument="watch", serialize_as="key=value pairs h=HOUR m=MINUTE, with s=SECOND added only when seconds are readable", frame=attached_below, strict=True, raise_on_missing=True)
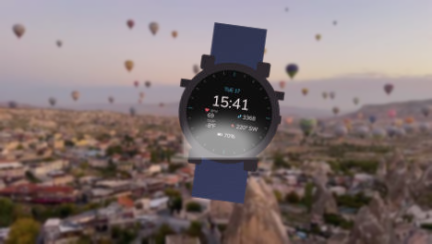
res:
h=15 m=41
